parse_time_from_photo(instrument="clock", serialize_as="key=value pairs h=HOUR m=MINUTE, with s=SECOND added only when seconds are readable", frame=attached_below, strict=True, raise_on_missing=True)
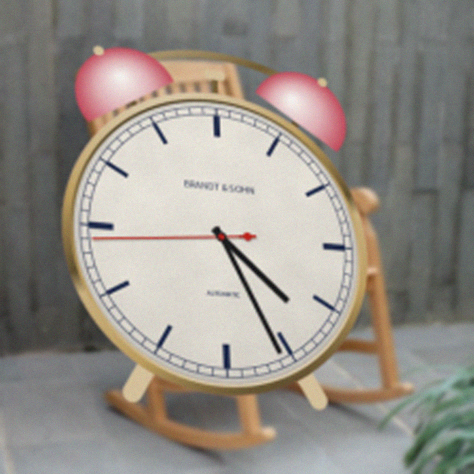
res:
h=4 m=25 s=44
